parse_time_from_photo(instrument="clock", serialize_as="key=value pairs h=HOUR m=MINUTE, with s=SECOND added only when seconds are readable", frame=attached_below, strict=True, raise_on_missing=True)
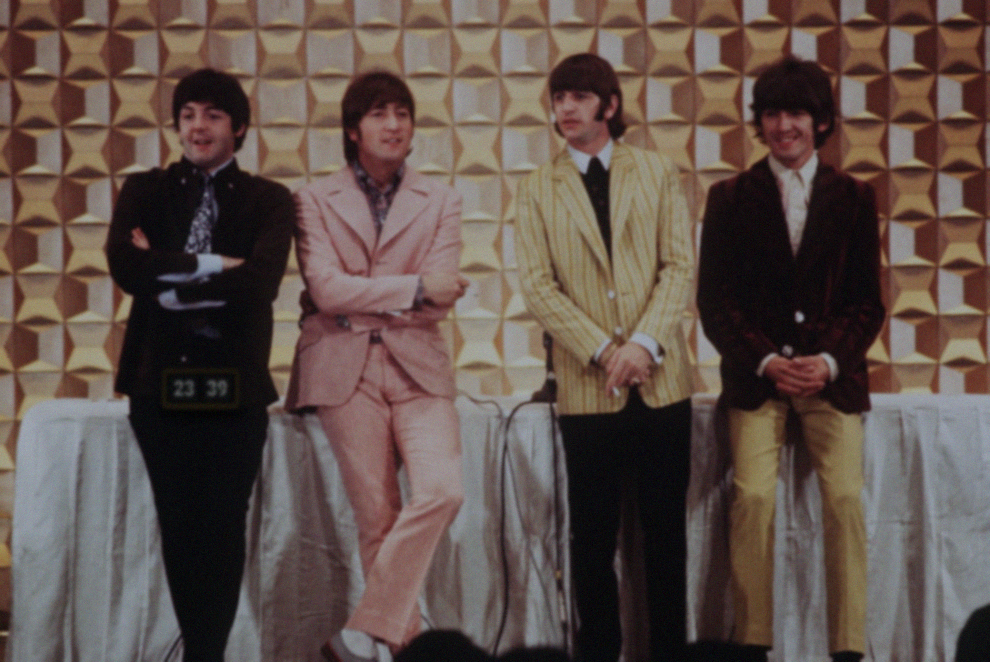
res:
h=23 m=39
